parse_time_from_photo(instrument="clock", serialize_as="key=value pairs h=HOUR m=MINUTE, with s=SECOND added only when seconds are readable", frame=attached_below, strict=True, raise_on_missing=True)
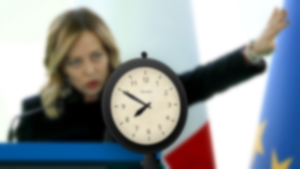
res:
h=7 m=50
